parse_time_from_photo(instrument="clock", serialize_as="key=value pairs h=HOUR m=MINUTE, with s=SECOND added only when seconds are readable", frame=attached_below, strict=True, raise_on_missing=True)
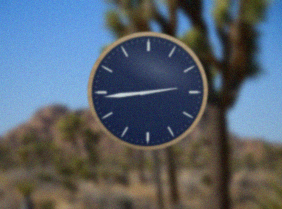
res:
h=2 m=44
